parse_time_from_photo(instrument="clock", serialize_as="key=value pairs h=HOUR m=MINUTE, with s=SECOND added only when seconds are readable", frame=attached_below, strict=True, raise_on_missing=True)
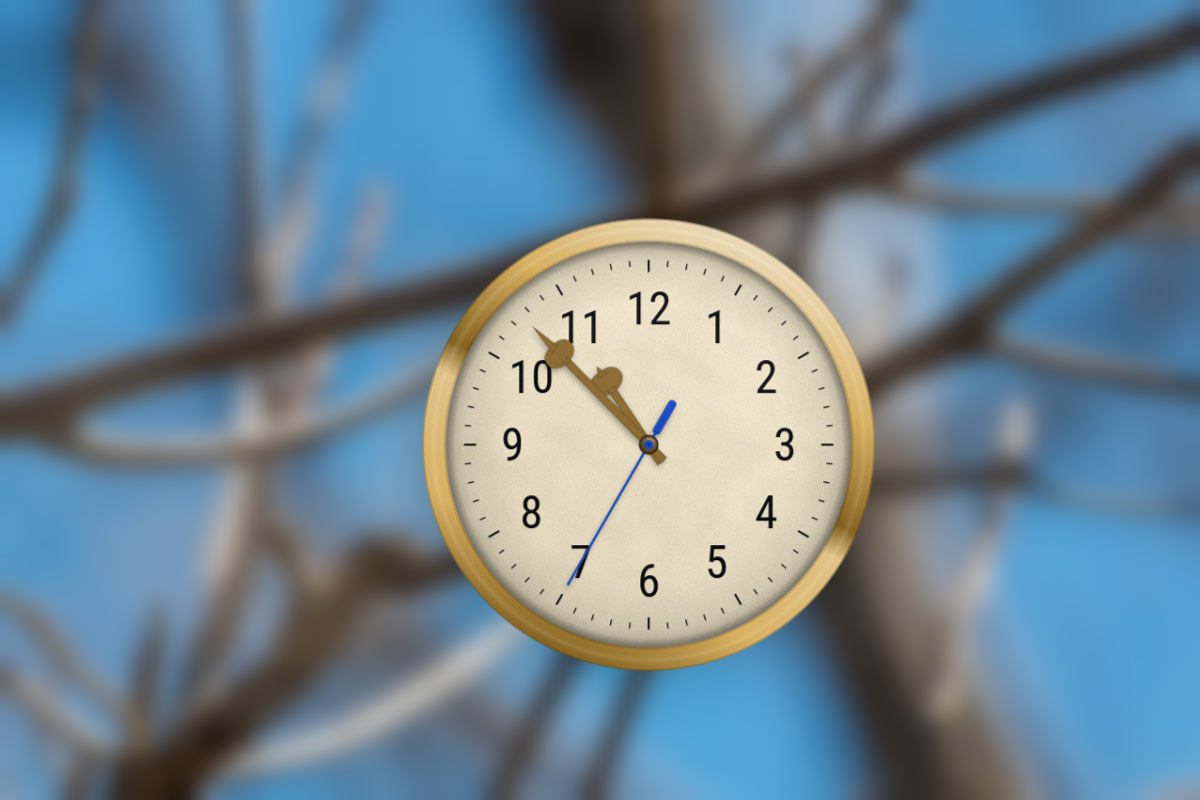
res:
h=10 m=52 s=35
